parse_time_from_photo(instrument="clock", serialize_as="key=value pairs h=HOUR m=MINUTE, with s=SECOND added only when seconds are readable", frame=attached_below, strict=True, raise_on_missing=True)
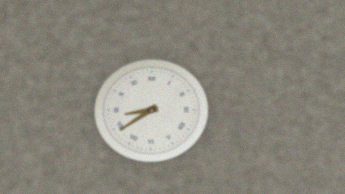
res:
h=8 m=39
